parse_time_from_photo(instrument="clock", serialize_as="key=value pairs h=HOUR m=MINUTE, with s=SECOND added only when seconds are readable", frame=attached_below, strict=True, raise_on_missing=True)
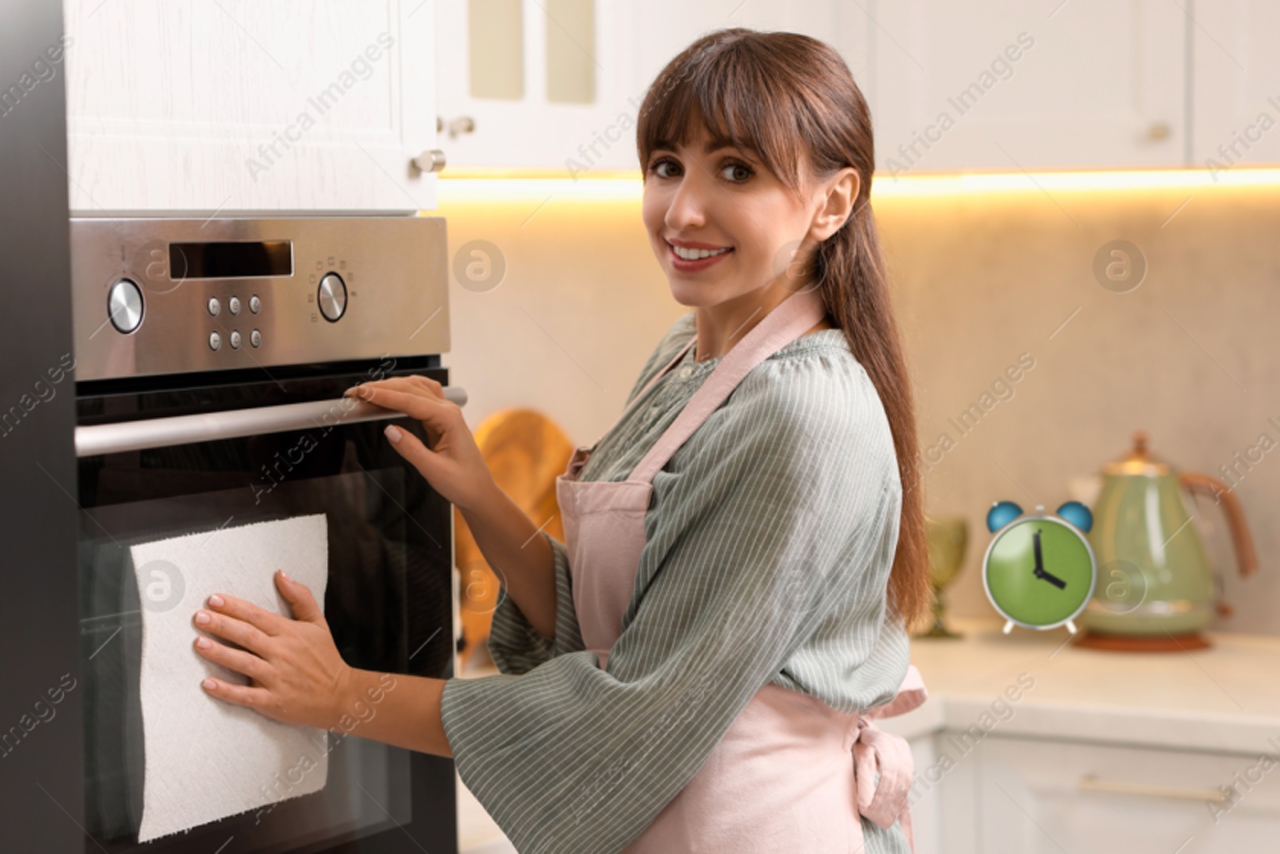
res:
h=3 m=59
